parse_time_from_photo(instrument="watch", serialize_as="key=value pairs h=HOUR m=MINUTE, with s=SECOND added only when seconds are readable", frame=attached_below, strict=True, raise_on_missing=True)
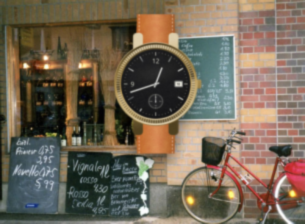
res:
h=12 m=42
